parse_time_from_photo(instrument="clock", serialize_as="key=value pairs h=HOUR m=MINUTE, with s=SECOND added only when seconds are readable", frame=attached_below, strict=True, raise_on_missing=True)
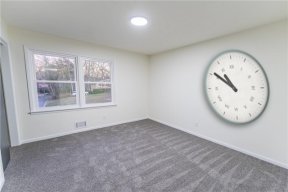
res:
h=10 m=51
